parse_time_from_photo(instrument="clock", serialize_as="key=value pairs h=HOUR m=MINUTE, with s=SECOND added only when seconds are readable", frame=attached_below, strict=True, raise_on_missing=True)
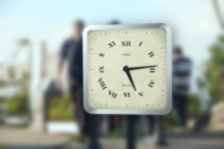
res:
h=5 m=14
